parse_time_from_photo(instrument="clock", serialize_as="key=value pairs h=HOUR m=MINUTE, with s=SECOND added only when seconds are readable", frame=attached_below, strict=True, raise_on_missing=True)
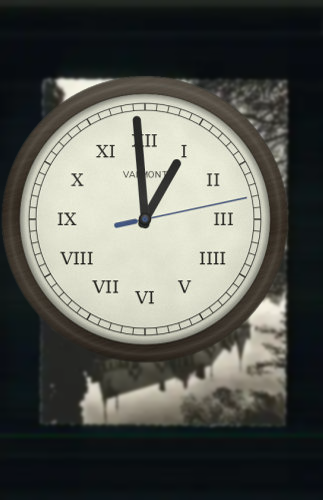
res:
h=12 m=59 s=13
